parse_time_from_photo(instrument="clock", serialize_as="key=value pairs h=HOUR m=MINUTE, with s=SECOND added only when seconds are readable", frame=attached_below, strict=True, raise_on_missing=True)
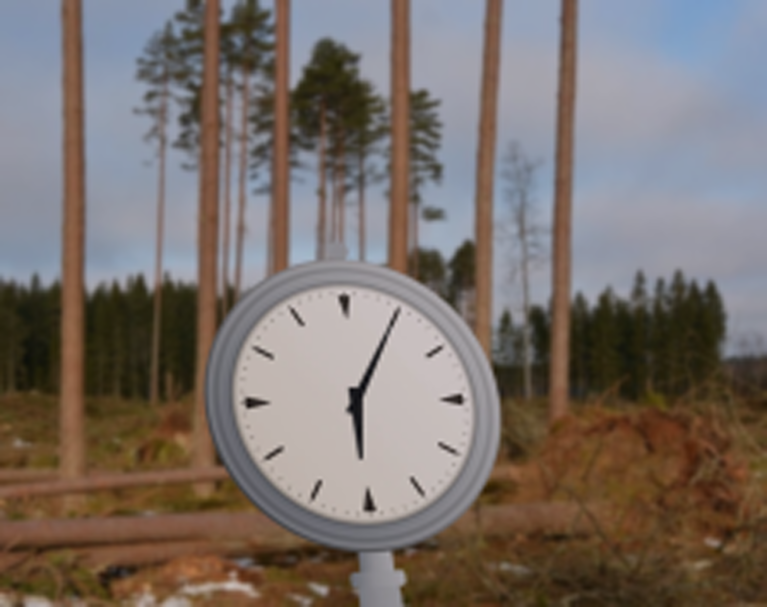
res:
h=6 m=5
